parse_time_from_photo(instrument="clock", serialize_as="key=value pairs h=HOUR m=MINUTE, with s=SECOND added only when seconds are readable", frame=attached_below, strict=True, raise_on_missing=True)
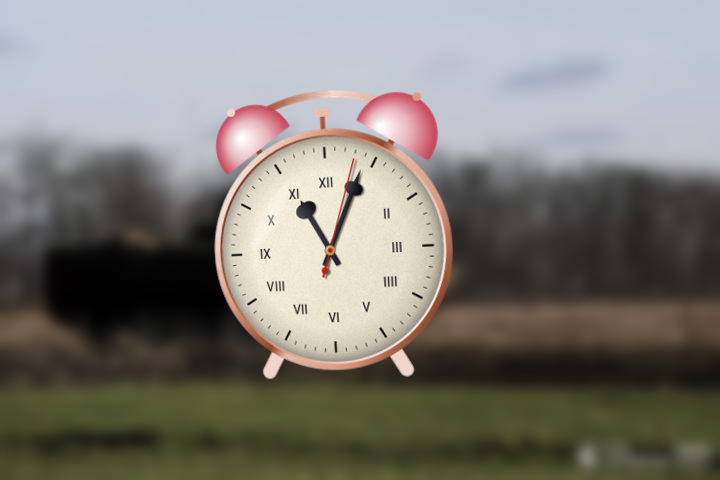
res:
h=11 m=4 s=3
